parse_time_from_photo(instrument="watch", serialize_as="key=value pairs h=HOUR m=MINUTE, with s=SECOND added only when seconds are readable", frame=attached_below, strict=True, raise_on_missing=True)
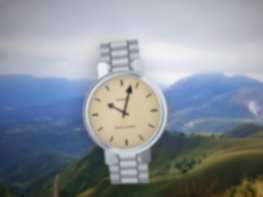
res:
h=10 m=3
